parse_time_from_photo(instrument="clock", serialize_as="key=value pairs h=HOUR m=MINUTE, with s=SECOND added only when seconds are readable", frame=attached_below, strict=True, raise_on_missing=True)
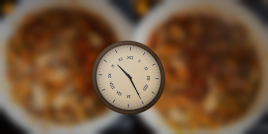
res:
h=10 m=25
